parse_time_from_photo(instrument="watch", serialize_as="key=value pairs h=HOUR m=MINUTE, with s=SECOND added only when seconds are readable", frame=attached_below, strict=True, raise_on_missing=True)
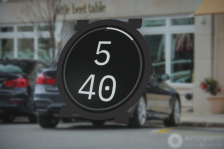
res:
h=5 m=40
